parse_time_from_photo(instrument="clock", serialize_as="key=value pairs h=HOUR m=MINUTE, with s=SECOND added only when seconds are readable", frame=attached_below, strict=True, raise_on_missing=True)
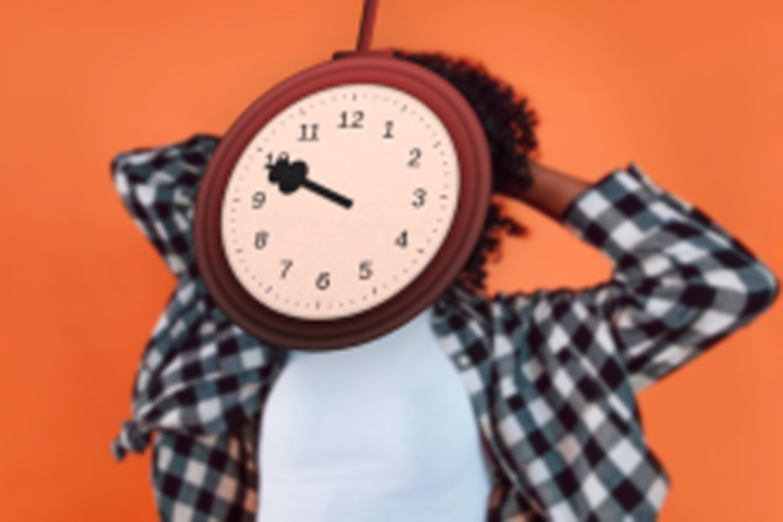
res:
h=9 m=49
